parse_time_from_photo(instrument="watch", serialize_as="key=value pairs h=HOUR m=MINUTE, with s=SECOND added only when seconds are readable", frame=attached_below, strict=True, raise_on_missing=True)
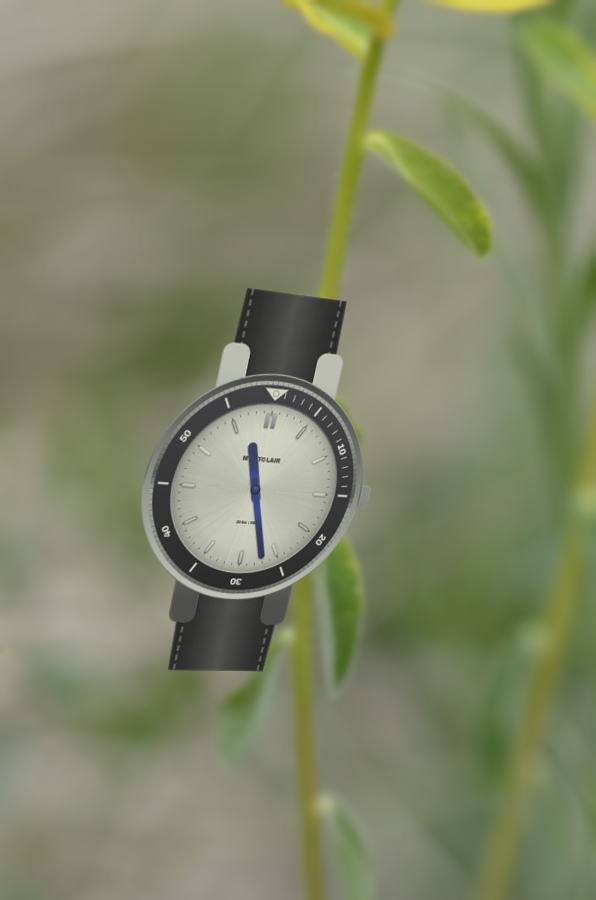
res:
h=11 m=27
